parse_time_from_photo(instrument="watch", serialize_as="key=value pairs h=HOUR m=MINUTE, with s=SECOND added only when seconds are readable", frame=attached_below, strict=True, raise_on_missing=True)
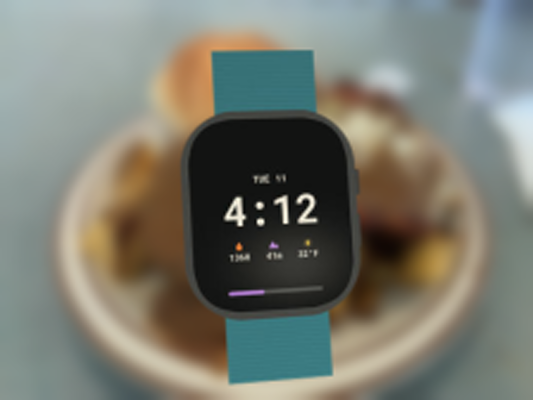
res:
h=4 m=12
